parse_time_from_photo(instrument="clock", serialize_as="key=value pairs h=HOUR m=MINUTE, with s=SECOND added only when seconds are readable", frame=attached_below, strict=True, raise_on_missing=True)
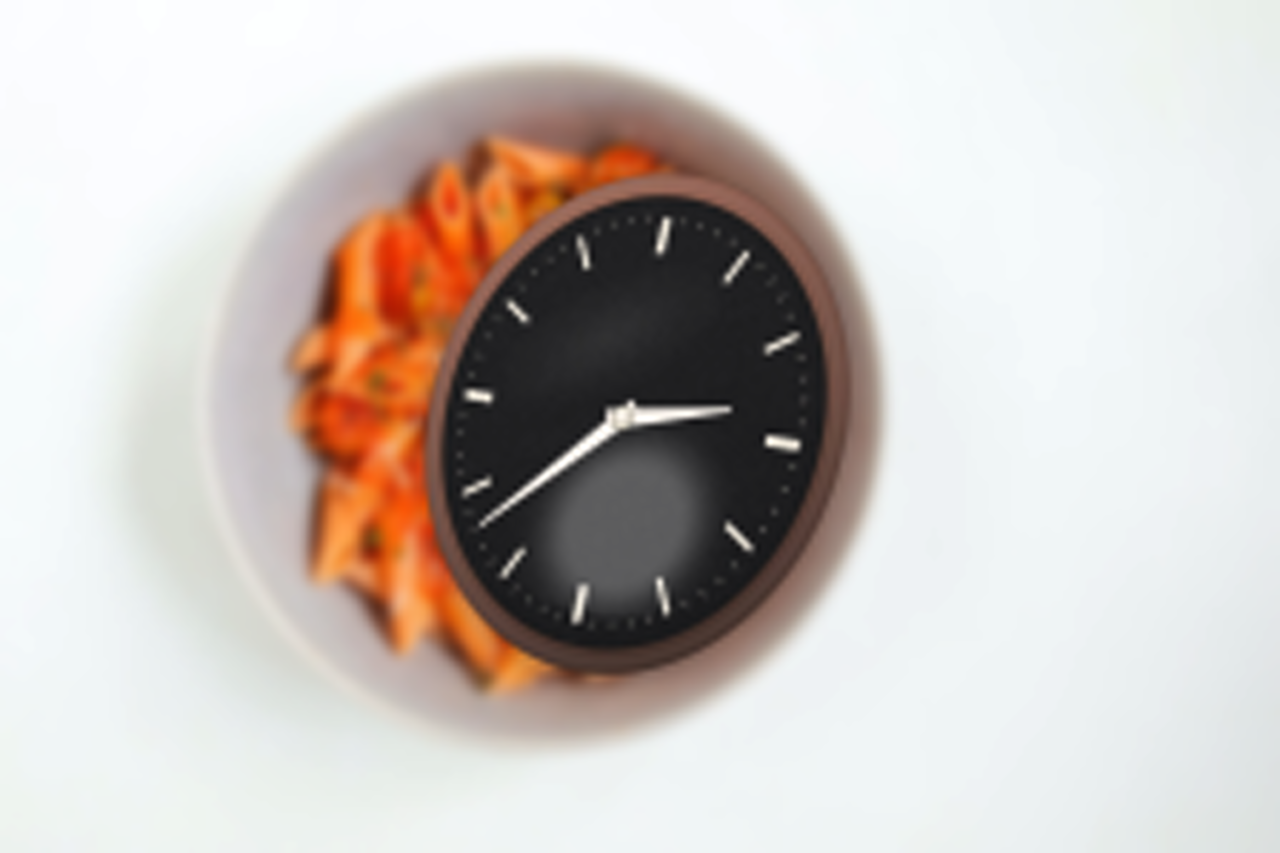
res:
h=2 m=38
